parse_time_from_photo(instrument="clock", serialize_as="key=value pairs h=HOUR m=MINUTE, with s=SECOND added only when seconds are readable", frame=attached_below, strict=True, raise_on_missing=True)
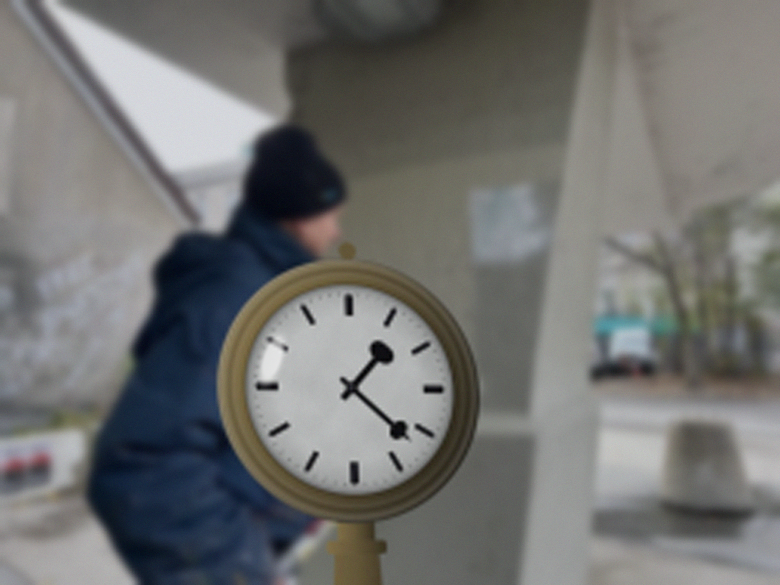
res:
h=1 m=22
